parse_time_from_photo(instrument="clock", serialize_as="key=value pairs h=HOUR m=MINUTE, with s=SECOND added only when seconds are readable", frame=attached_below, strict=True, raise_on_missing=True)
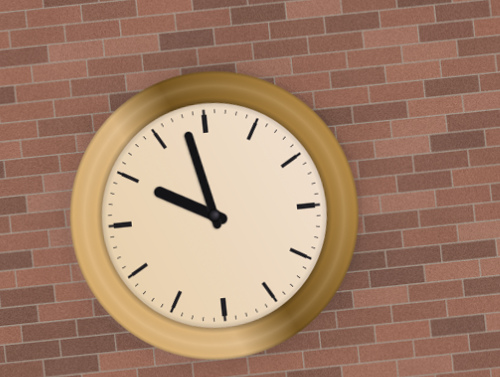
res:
h=9 m=58
